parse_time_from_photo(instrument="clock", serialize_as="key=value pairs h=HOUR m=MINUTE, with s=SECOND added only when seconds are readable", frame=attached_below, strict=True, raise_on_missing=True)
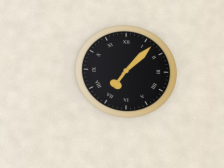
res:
h=7 m=7
